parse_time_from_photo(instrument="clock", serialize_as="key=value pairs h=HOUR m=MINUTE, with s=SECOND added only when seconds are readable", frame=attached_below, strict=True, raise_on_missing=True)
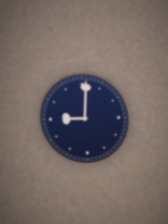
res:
h=9 m=1
